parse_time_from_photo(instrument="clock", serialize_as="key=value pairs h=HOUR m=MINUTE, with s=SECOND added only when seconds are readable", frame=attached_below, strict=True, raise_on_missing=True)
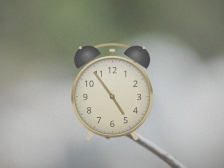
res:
h=4 m=54
